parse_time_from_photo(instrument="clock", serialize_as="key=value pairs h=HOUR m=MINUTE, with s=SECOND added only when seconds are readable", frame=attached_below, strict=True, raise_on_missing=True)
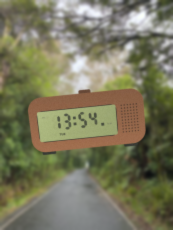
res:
h=13 m=54
